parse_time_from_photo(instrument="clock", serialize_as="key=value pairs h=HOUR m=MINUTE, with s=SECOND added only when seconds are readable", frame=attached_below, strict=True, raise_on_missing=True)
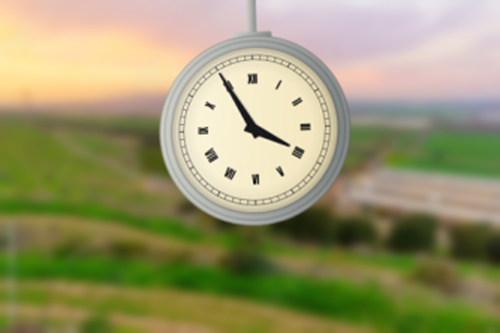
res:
h=3 m=55
